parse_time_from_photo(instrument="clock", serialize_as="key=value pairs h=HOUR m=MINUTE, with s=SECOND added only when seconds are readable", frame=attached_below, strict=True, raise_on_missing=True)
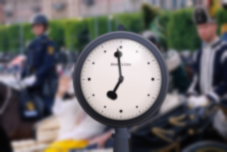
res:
h=6 m=59
